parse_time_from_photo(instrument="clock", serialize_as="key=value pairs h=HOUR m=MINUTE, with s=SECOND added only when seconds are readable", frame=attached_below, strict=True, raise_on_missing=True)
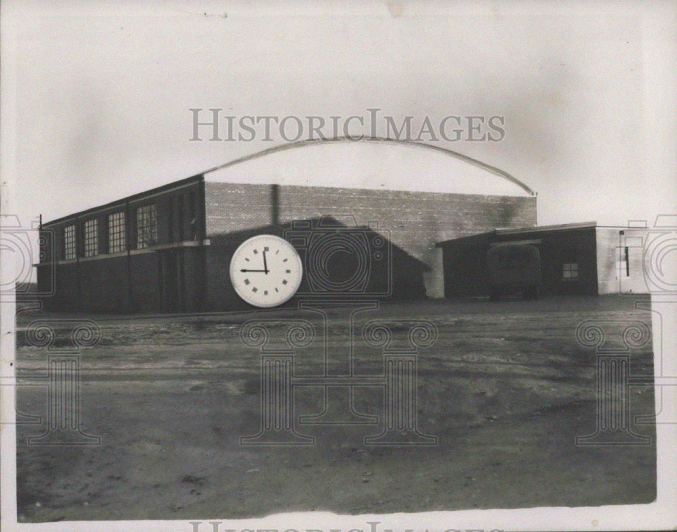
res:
h=11 m=45
